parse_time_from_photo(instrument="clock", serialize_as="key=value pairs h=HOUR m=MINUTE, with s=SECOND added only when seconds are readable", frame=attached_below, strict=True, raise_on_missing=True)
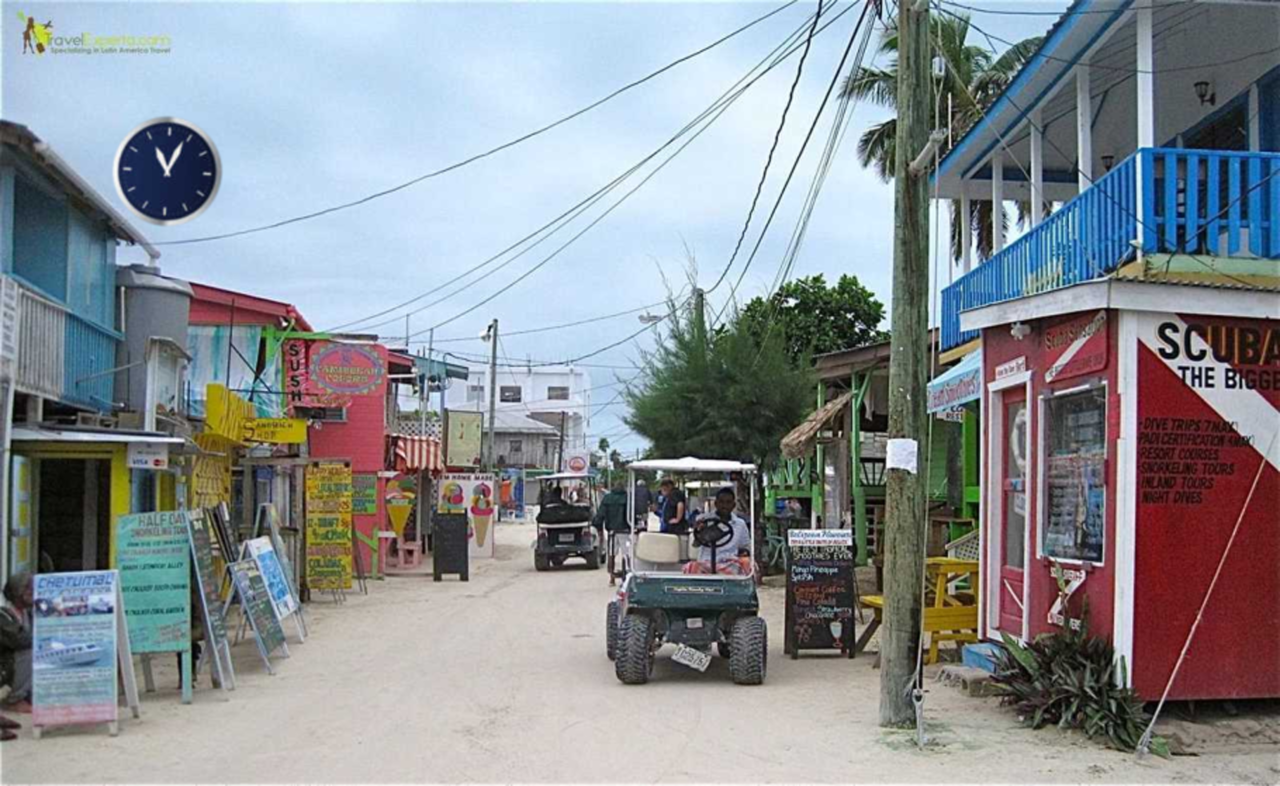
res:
h=11 m=4
